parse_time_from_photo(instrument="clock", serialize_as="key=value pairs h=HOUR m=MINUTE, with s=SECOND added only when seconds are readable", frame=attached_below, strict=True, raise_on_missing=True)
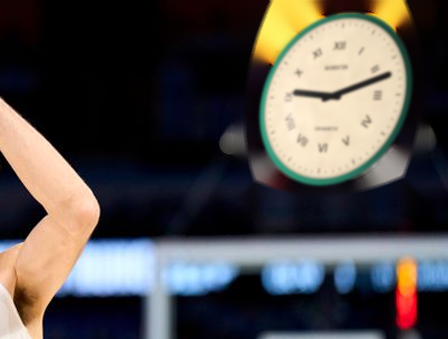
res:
h=9 m=12
